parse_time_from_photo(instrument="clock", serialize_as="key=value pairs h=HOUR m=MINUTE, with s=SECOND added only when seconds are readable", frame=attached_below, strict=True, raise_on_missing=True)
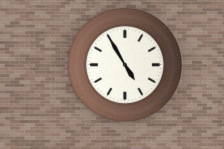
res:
h=4 m=55
